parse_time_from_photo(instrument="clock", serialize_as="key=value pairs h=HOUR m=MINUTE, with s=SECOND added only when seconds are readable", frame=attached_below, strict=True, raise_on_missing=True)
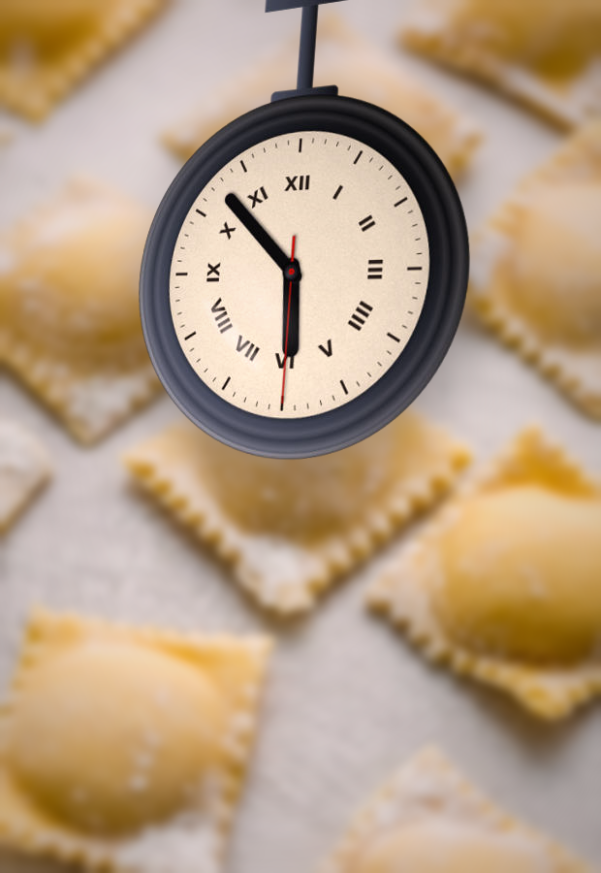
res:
h=5 m=52 s=30
